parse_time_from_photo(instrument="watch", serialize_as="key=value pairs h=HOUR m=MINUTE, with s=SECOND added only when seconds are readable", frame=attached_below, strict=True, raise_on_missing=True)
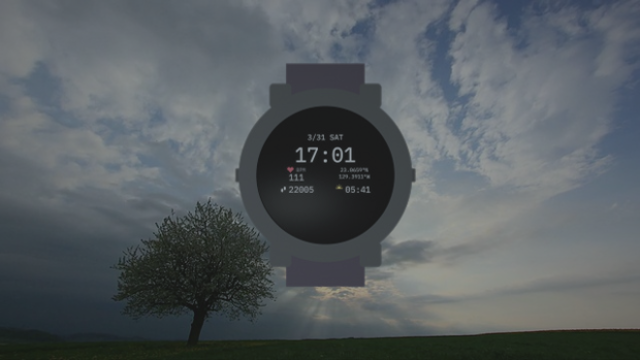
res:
h=17 m=1
